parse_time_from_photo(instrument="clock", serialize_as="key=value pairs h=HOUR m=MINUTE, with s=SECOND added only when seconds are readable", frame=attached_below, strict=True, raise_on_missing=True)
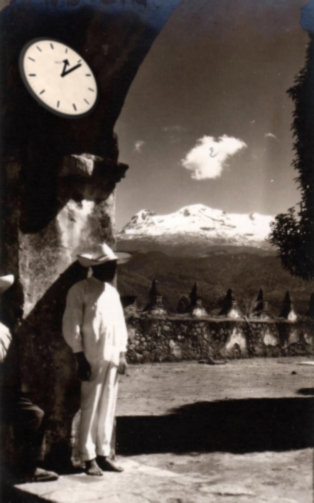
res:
h=1 m=11
